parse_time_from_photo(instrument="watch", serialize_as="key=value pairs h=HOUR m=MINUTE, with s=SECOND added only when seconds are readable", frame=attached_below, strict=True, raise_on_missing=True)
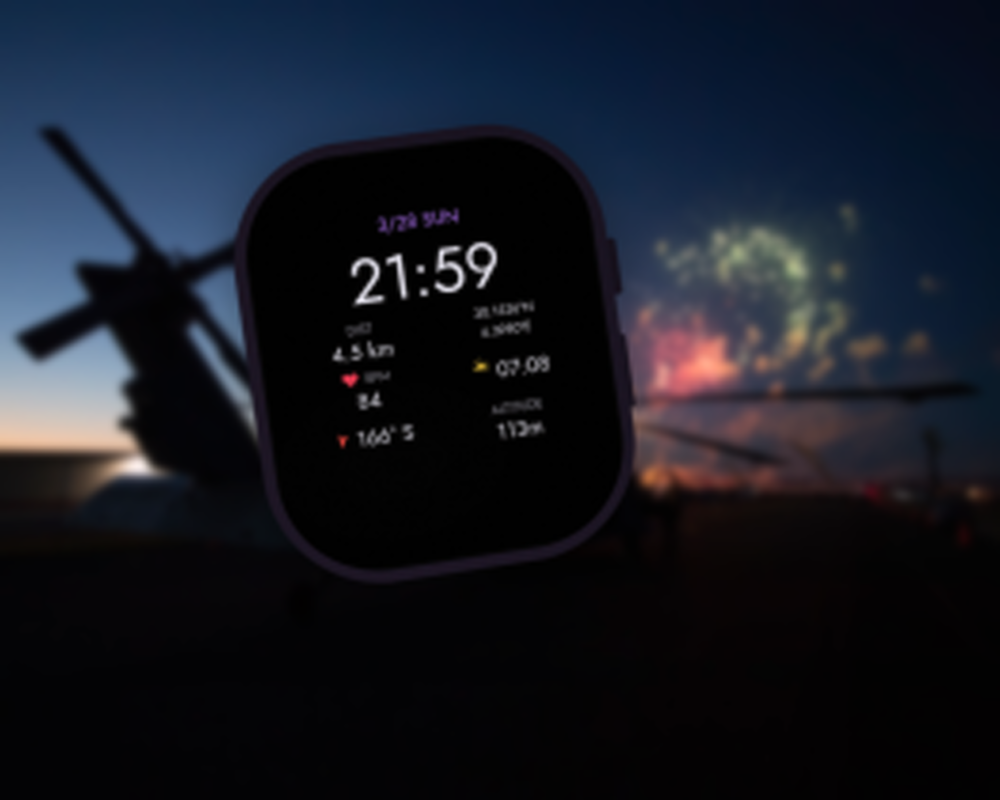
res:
h=21 m=59
